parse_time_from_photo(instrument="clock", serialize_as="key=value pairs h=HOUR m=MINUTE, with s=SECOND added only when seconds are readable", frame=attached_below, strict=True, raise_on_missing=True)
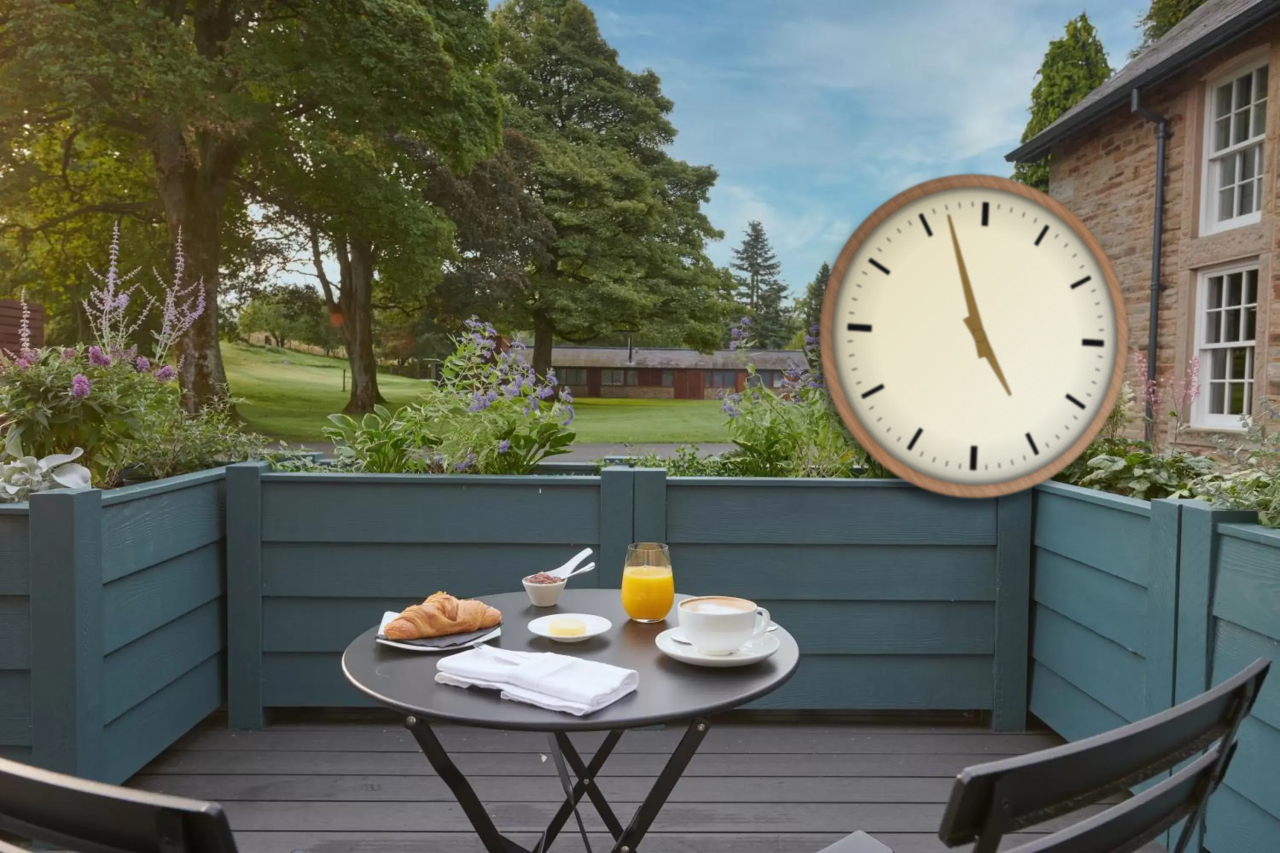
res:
h=4 m=57
